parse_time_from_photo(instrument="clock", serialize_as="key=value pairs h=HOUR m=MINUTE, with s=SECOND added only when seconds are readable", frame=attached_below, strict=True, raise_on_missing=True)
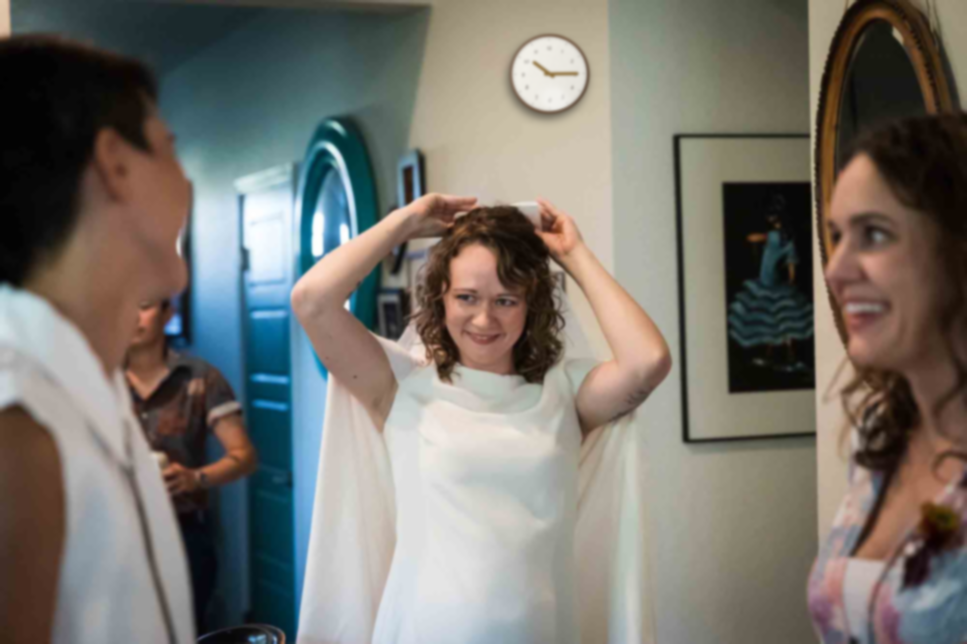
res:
h=10 m=15
